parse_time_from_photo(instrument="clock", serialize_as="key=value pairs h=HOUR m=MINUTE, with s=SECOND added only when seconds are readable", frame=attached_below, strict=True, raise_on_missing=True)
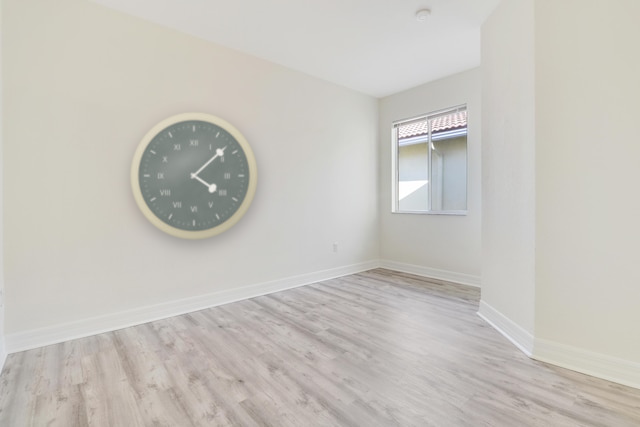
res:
h=4 m=8
